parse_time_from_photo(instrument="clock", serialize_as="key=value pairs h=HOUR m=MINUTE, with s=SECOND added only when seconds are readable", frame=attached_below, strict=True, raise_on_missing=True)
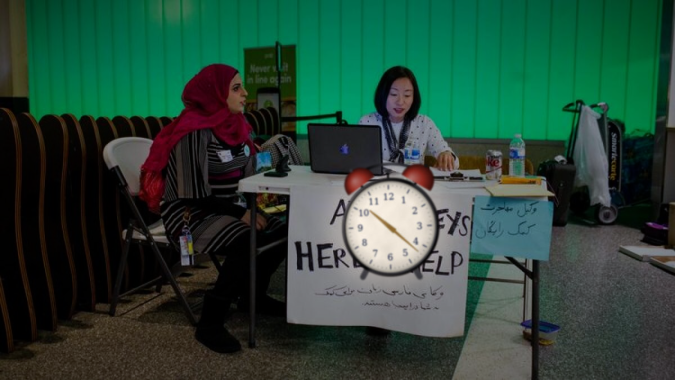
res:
h=10 m=22
